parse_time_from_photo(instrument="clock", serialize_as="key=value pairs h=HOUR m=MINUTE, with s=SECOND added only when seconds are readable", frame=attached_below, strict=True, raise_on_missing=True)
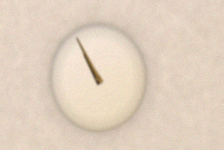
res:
h=10 m=55
